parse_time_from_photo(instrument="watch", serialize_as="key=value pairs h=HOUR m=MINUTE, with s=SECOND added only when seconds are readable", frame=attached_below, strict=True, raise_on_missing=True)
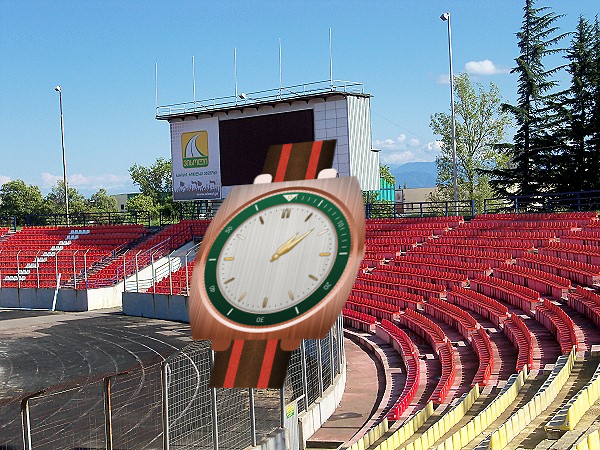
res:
h=1 m=8
